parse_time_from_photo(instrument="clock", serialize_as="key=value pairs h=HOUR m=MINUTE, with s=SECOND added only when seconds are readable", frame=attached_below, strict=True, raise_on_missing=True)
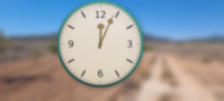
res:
h=12 m=4
